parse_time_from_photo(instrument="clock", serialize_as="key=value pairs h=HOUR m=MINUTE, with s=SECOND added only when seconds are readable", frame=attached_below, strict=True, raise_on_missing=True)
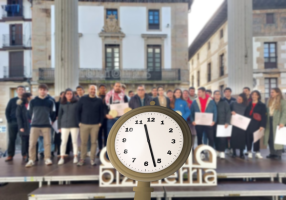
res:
h=11 m=27
